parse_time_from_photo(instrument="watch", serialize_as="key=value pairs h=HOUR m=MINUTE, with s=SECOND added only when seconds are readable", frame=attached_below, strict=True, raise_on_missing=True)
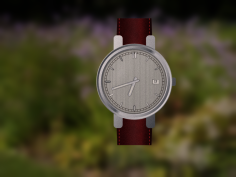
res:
h=6 m=42
